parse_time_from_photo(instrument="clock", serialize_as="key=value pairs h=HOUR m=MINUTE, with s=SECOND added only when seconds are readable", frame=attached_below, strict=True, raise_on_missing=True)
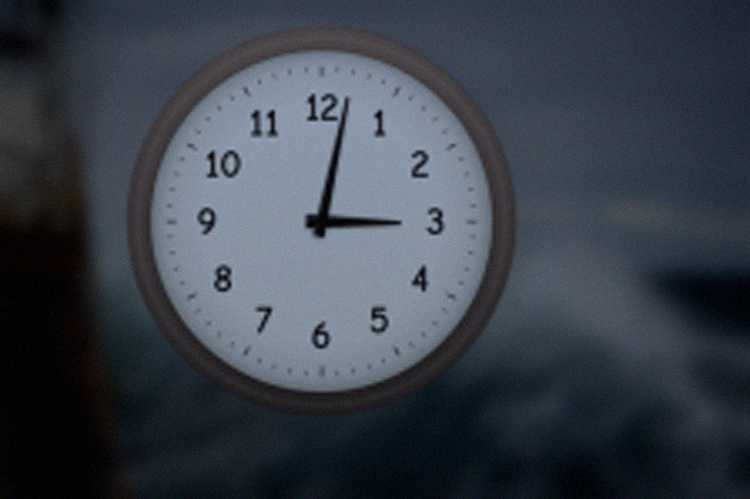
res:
h=3 m=2
